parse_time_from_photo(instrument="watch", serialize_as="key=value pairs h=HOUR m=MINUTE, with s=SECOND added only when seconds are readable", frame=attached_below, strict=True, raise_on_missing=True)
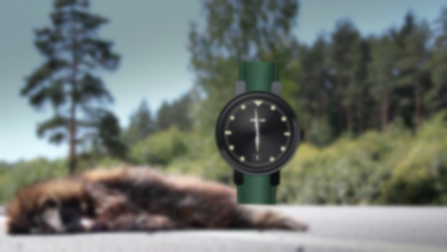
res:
h=5 m=59
